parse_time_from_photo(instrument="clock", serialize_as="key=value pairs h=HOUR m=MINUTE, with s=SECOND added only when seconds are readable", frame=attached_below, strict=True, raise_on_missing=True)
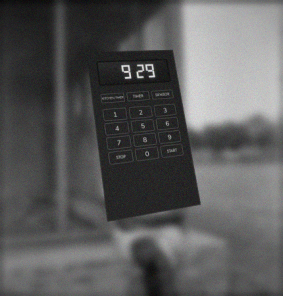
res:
h=9 m=29
